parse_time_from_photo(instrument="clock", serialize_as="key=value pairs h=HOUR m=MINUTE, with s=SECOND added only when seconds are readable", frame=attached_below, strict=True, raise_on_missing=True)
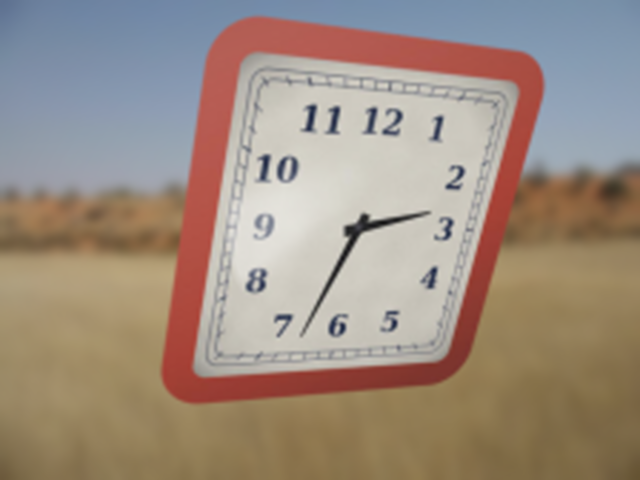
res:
h=2 m=33
